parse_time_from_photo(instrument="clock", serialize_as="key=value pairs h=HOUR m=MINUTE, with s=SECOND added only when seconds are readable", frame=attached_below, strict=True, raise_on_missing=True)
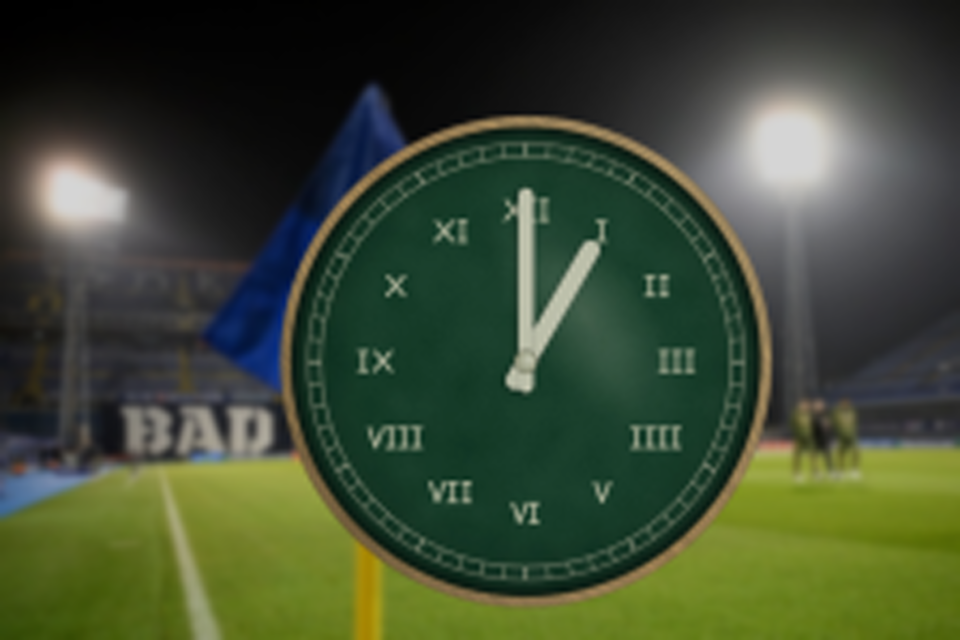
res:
h=1 m=0
